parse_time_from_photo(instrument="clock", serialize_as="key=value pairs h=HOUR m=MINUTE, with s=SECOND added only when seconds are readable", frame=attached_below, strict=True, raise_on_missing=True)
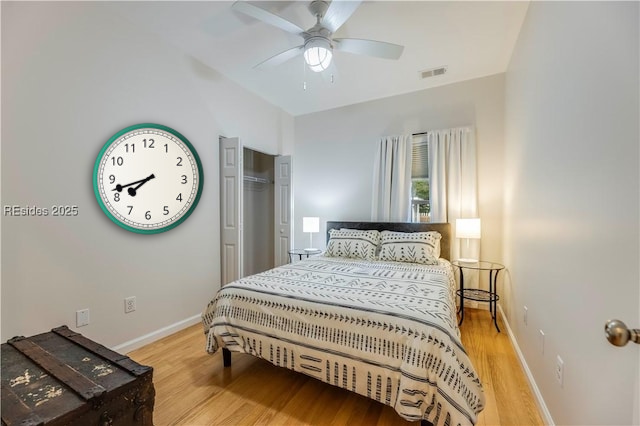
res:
h=7 m=42
